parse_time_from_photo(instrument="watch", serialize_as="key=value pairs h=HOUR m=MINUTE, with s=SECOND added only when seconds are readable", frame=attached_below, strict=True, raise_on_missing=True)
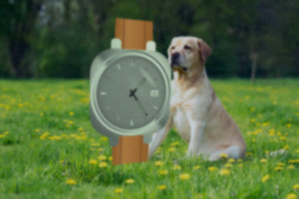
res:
h=1 m=24
